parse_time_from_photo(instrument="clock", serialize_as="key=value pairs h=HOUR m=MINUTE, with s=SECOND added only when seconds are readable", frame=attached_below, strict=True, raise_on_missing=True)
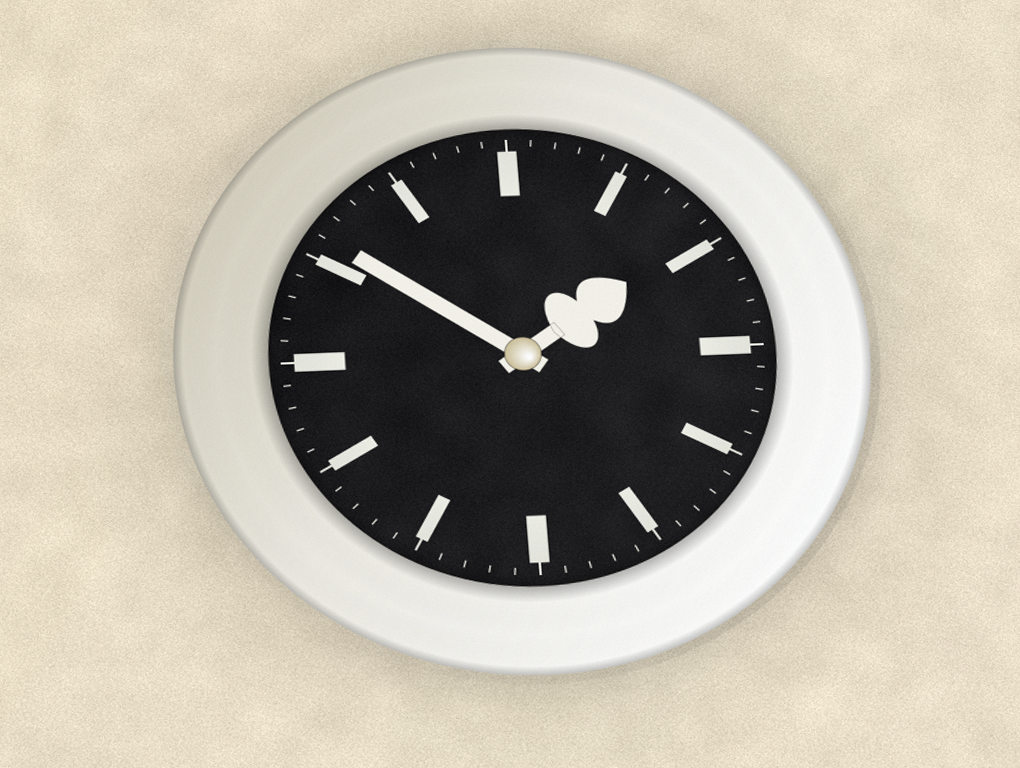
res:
h=1 m=51
